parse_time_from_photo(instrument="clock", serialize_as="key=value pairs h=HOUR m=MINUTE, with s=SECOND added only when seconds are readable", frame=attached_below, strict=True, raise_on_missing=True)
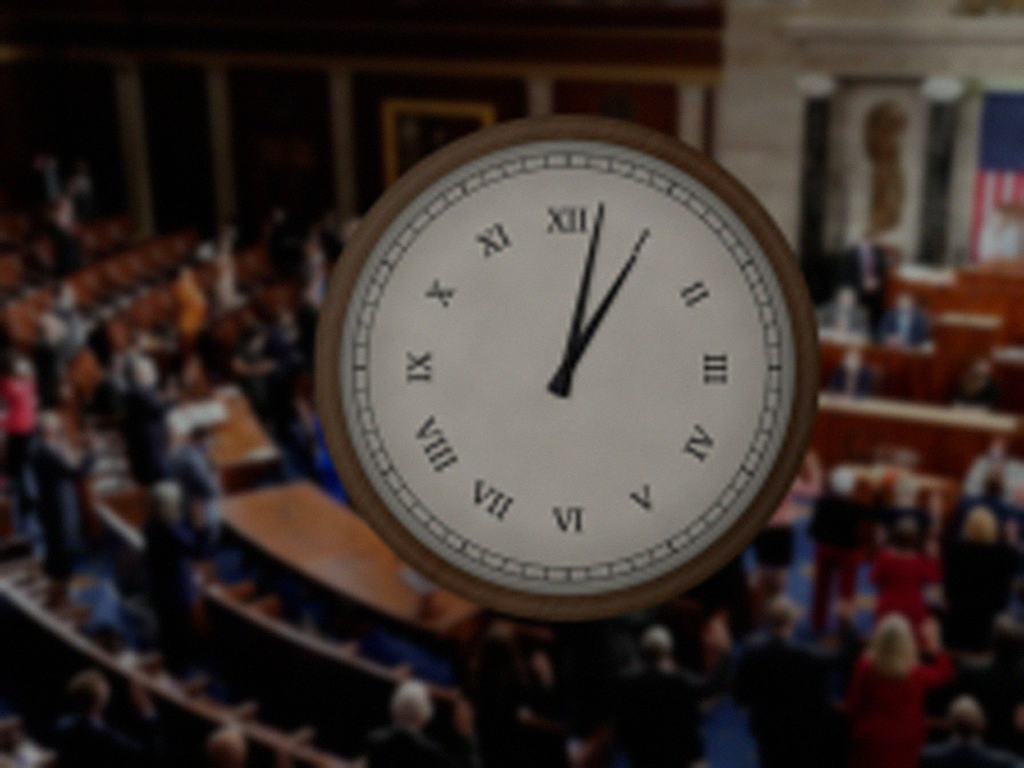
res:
h=1 m=2
